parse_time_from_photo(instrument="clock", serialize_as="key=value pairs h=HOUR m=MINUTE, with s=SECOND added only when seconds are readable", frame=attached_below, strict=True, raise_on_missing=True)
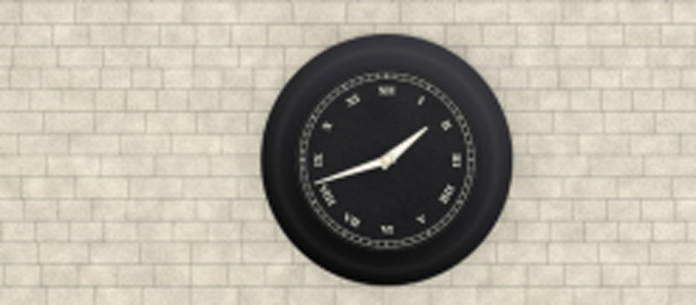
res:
h=1 m=42
